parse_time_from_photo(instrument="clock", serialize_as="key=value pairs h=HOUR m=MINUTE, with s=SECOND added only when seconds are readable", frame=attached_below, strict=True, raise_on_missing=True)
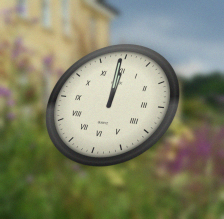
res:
h=11 m=59
